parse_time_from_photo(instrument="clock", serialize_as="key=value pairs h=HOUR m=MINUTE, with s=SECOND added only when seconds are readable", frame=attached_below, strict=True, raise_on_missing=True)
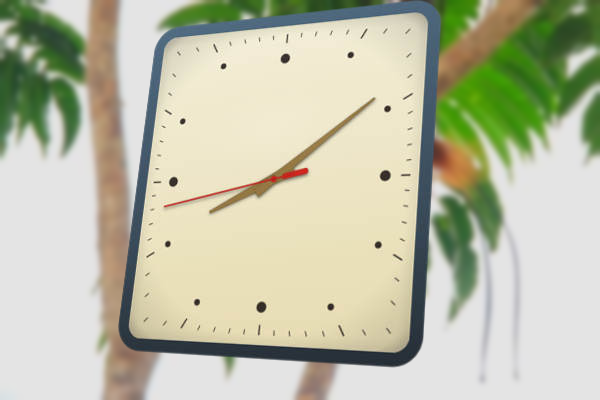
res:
h=8 m=8 s=43
